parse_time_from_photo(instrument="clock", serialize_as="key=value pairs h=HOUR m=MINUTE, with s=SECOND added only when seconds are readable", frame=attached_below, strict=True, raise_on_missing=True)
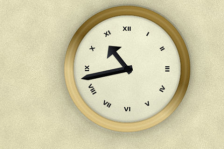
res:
h=10 m=43
